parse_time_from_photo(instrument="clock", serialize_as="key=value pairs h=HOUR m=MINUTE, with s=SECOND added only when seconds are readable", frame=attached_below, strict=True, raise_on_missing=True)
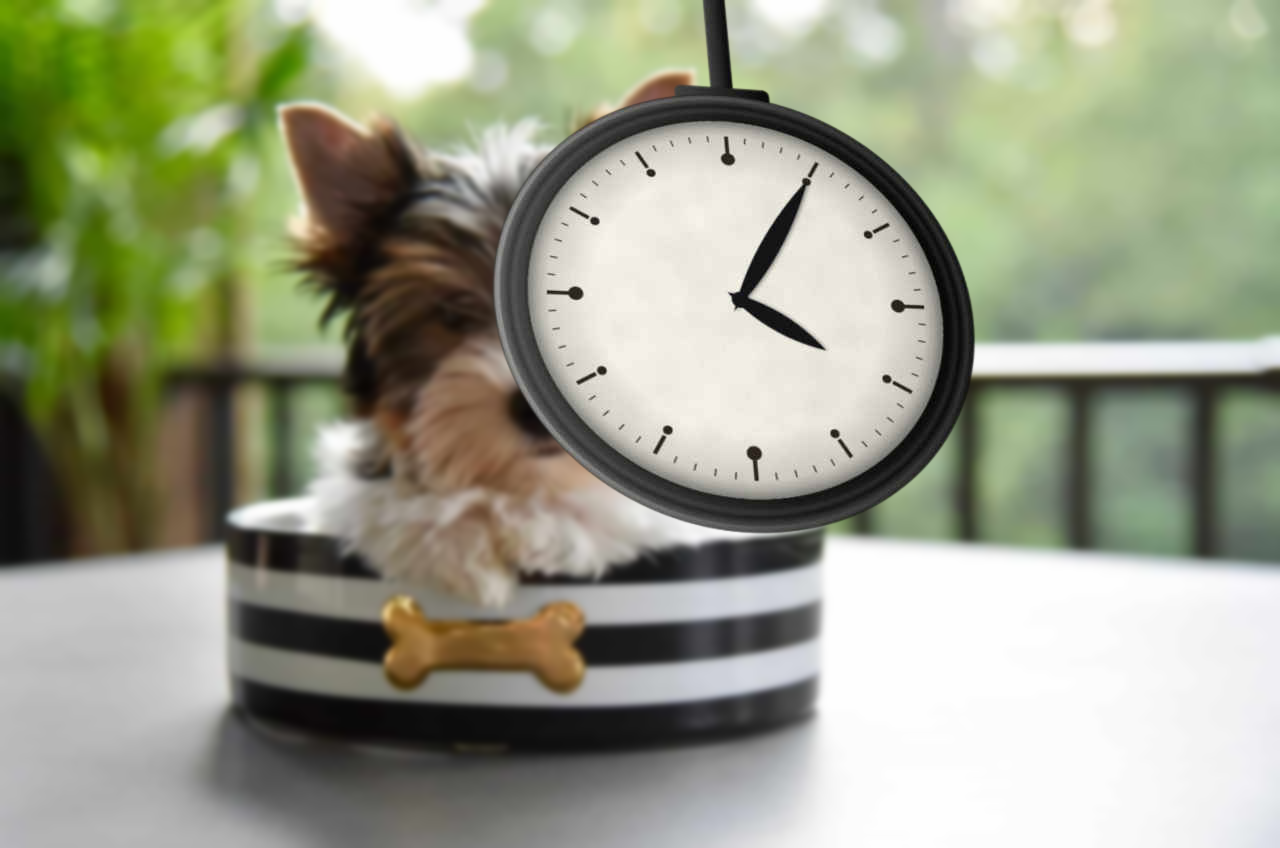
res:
h=4 m=5
